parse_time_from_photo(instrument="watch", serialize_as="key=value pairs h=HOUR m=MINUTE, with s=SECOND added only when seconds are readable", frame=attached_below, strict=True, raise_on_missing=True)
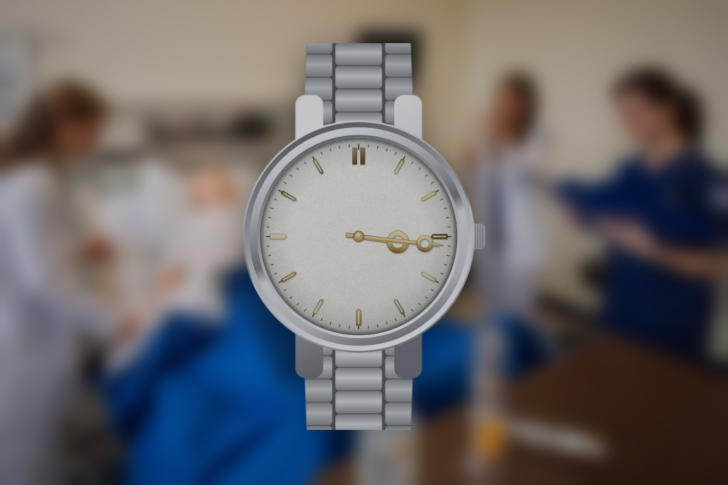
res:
h=3 m=16
